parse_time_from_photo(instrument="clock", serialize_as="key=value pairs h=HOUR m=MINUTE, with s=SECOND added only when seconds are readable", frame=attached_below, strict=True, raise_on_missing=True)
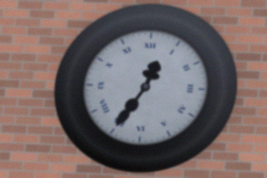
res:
h=12 m=35
